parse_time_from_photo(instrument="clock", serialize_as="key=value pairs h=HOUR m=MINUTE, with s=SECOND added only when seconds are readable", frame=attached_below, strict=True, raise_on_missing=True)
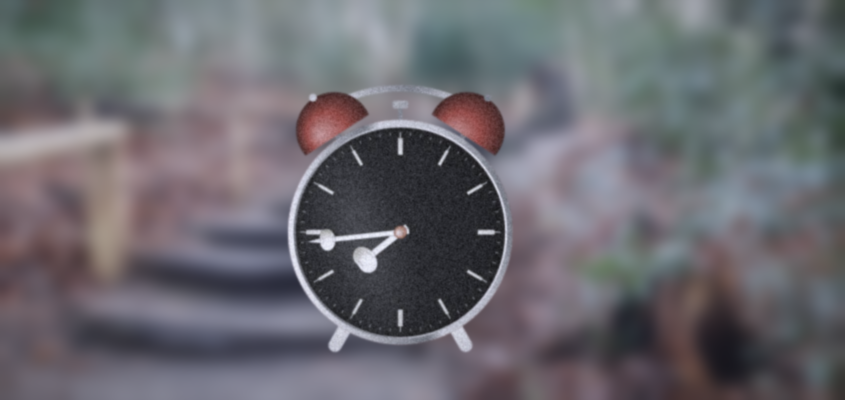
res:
h=7 m=44
